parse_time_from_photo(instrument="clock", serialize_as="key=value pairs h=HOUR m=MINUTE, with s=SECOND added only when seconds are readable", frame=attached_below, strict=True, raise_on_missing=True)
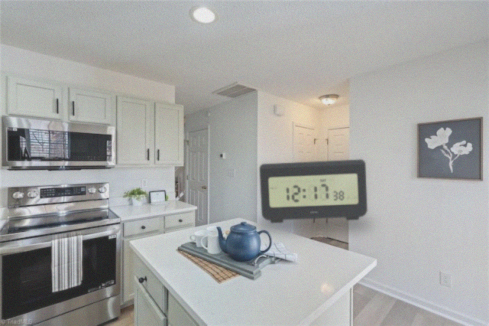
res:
h=12 m=17 s=38
